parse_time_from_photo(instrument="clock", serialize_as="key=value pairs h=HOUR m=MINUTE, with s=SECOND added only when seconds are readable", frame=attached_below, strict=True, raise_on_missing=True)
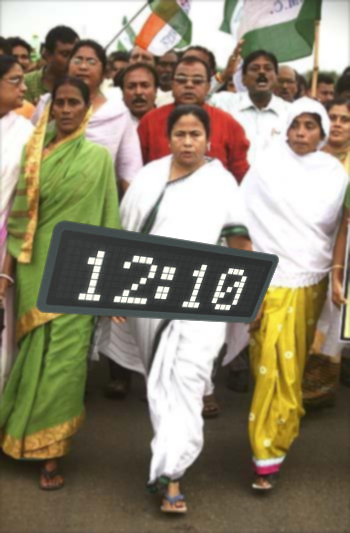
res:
h=12 m=10
